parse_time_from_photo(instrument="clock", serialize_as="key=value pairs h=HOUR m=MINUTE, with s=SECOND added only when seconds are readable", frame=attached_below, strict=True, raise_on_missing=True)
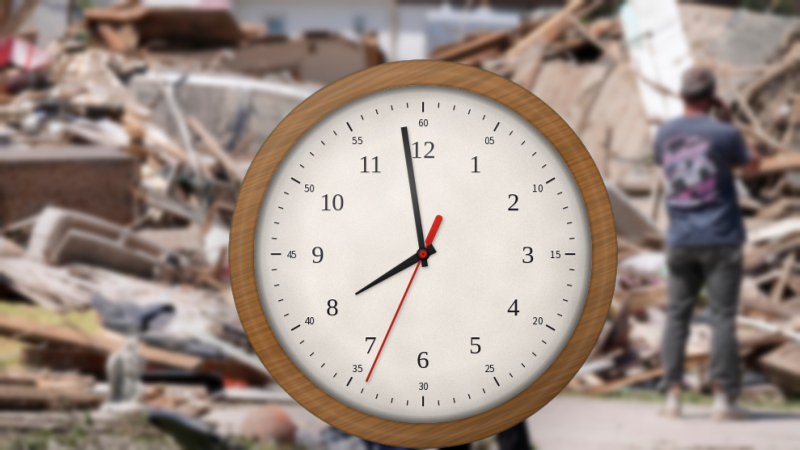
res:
h=7 m=58 s=34
